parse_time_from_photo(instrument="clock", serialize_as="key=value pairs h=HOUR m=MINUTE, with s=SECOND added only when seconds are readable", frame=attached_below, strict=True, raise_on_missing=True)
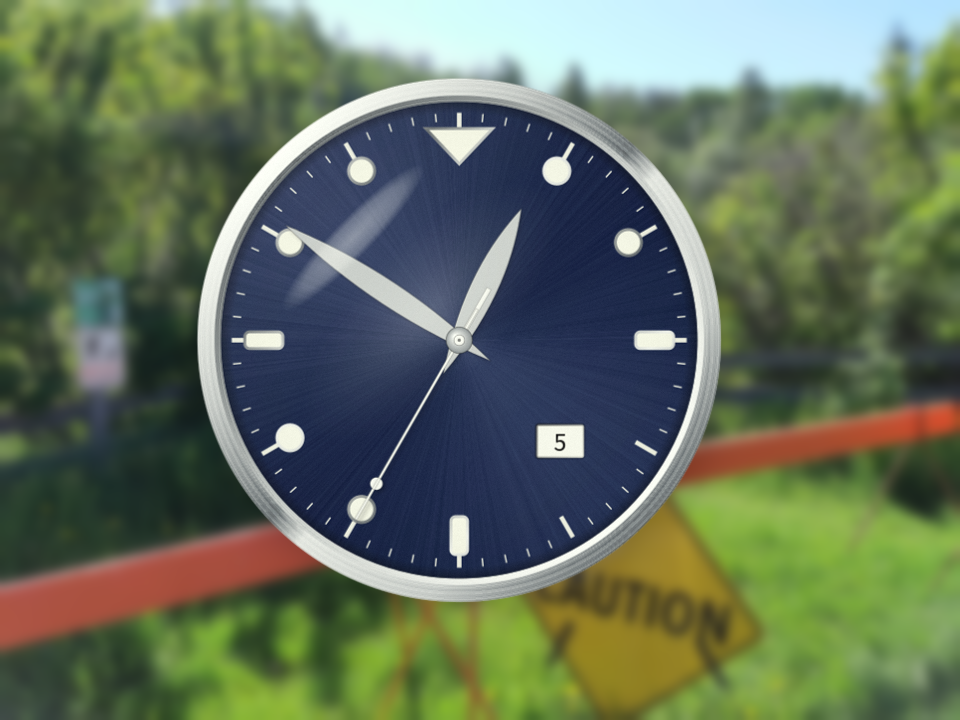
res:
h=12 m=50 s=35
